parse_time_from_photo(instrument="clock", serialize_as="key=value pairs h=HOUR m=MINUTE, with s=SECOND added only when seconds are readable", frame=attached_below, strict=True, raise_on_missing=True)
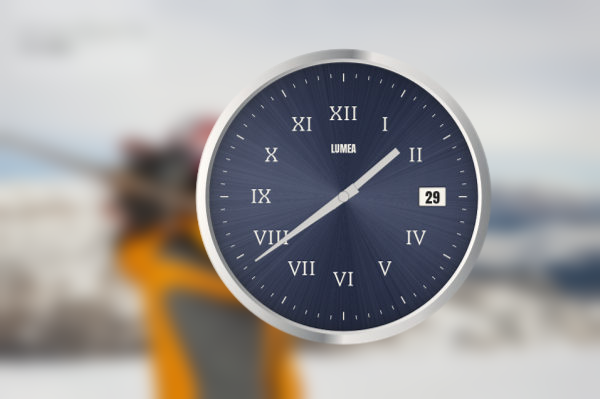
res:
h=1 m=39
